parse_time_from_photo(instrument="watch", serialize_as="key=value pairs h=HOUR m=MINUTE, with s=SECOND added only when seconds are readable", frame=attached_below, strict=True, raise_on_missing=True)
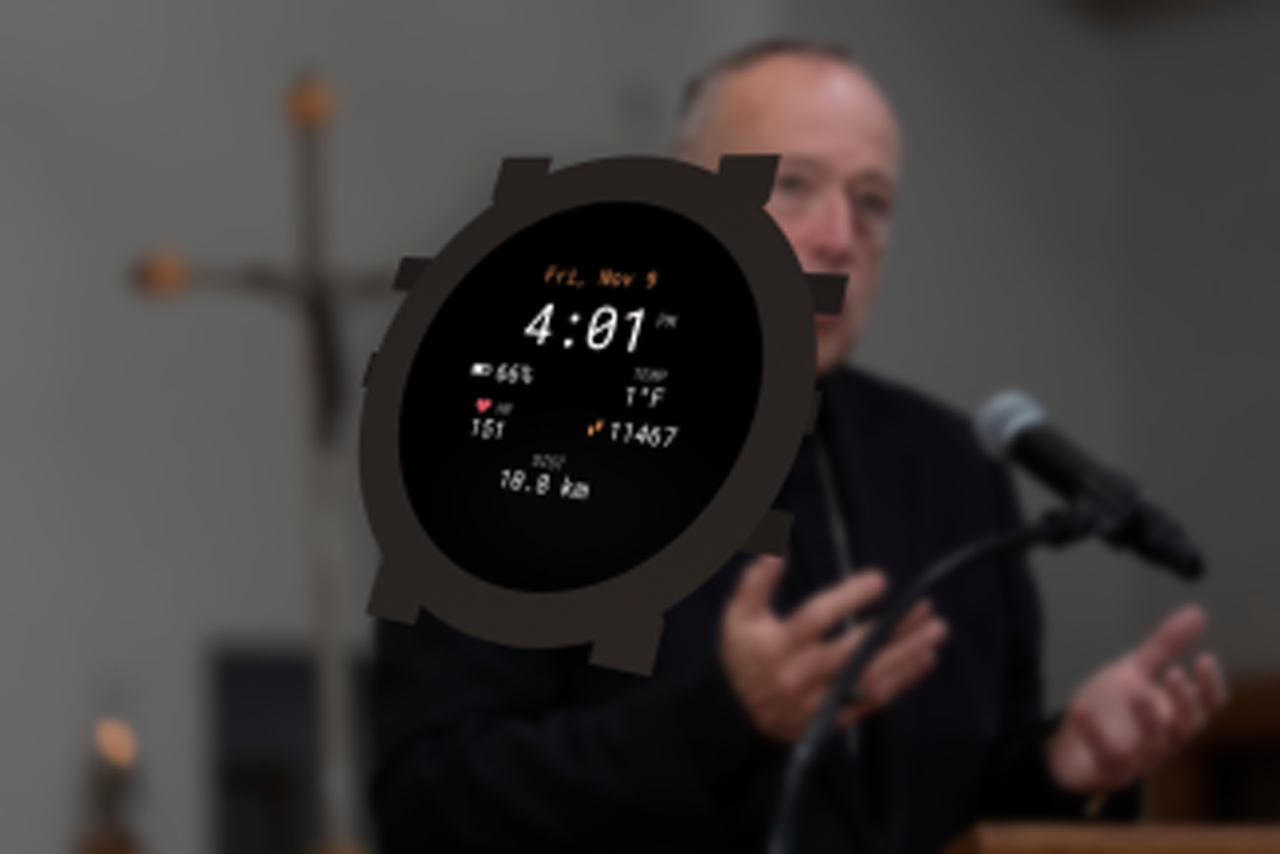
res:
h=4 m=1
